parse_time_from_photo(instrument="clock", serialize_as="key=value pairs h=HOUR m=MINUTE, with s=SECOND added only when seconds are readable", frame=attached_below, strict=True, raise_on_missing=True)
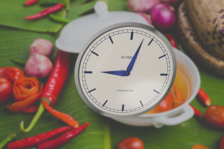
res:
h=9 m=3
